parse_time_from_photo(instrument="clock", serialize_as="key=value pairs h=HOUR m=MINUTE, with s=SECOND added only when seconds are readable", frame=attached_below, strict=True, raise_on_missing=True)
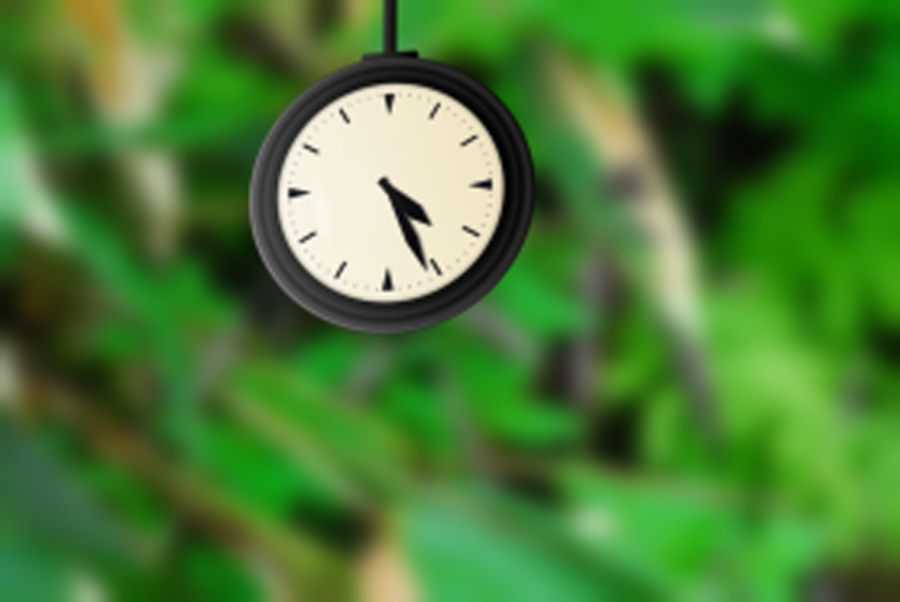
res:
h=4 m=26
